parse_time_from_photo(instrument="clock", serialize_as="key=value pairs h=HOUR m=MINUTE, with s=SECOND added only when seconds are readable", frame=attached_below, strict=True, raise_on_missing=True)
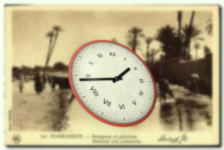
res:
h=1 m=44
